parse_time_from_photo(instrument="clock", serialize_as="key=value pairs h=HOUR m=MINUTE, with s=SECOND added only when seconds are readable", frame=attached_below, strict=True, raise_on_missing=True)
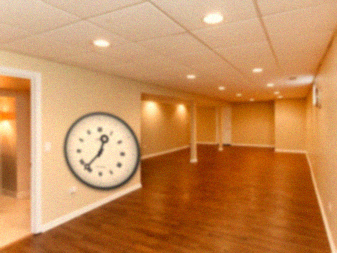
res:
h=12 m=37
